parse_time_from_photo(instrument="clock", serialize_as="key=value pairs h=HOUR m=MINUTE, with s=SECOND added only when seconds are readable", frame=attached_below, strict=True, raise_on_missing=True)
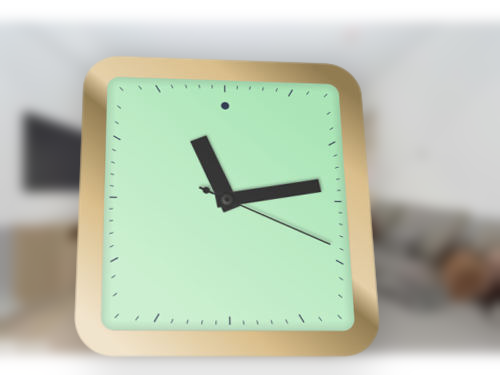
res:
h=11 m=13 s=19
